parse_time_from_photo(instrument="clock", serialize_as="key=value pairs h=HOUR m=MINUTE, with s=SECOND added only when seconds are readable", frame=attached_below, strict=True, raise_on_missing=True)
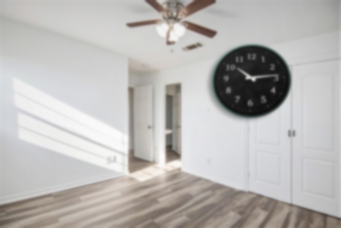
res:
h=10 m=14
